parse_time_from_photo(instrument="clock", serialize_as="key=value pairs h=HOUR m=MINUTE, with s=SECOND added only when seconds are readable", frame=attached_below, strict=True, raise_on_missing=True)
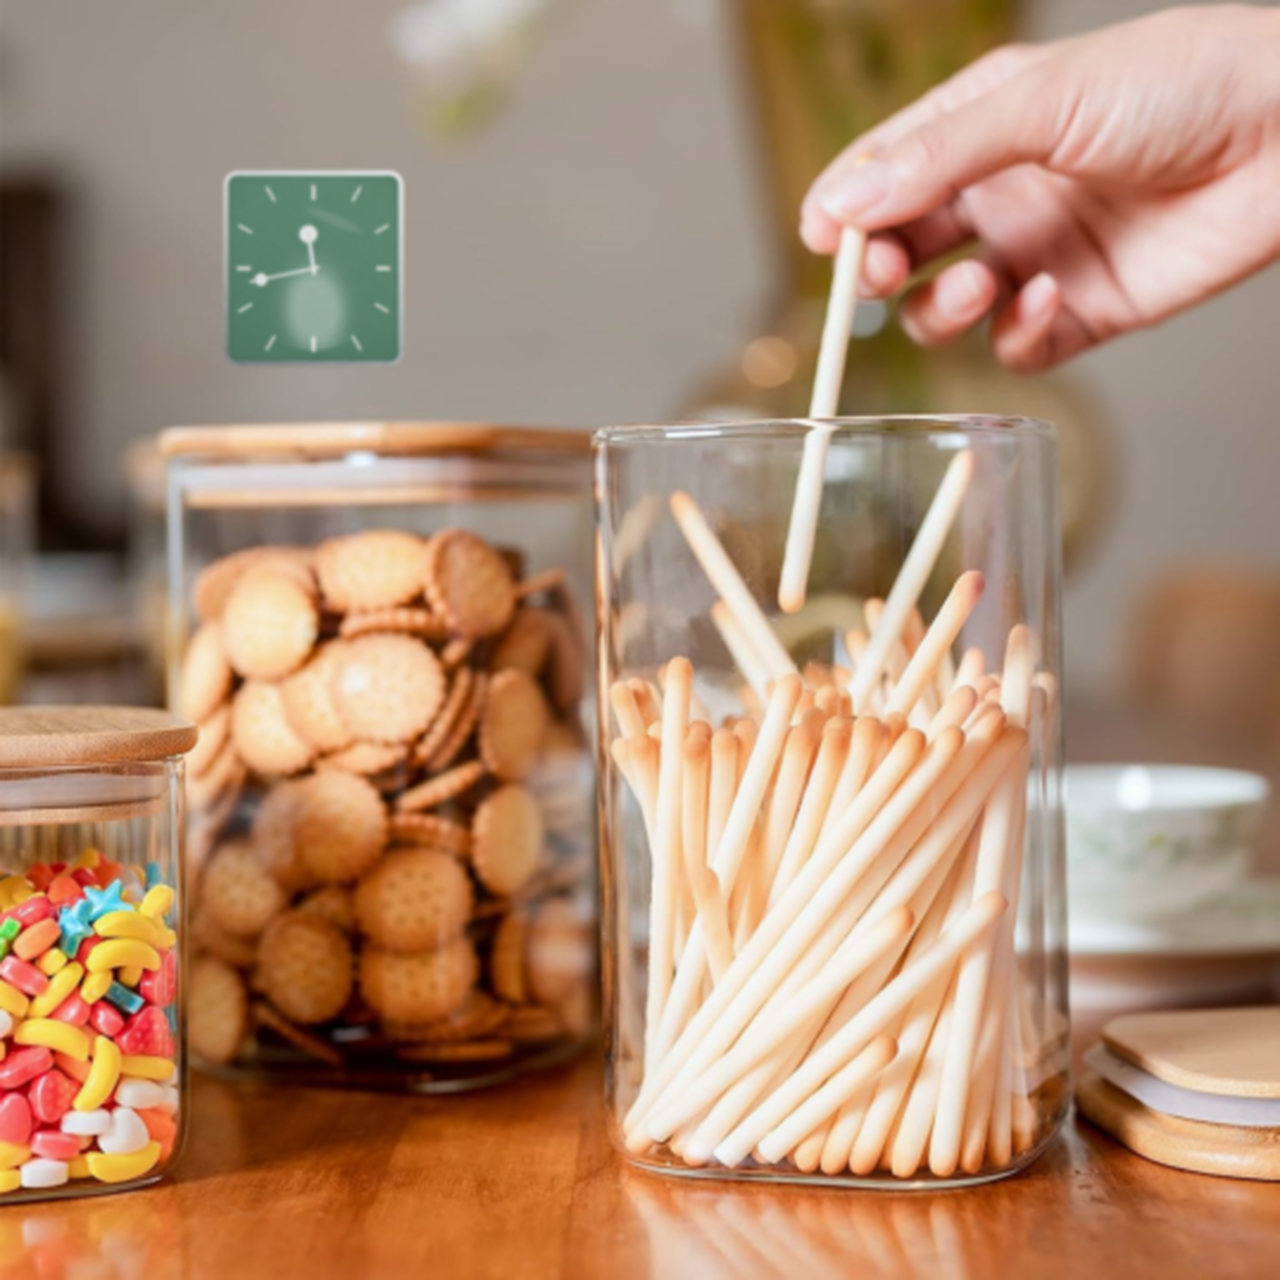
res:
h=11 m=43
